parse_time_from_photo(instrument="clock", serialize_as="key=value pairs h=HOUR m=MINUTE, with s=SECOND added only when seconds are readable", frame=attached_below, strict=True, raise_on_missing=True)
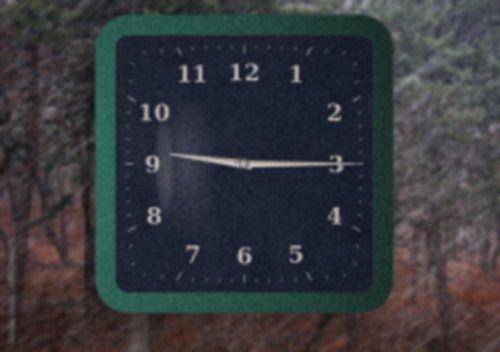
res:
h=9 m=15
